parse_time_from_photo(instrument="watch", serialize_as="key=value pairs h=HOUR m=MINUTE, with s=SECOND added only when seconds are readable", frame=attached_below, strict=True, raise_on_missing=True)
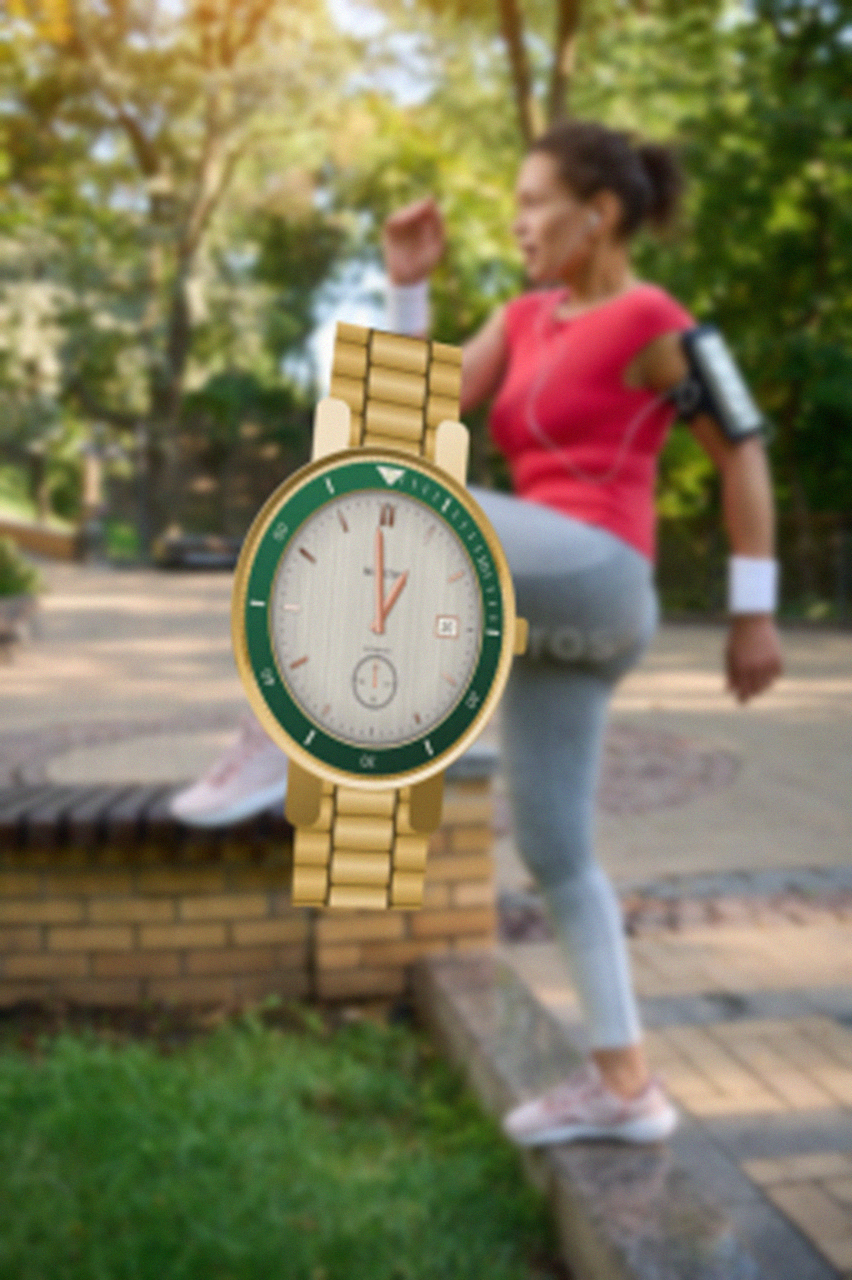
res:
h=12 m=59
